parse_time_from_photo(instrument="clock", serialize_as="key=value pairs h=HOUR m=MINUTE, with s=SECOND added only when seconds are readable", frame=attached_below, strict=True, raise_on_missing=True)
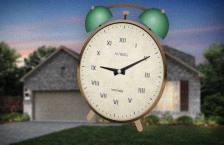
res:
h=9 m=10
